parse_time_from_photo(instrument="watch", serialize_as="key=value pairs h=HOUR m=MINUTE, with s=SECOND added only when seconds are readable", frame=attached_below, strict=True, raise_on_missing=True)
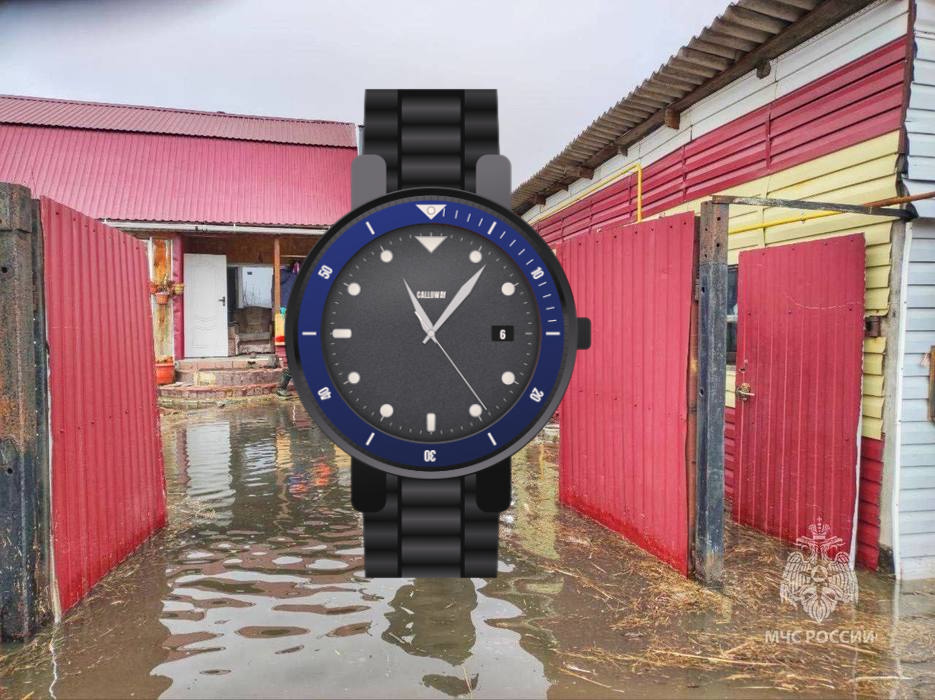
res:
h=11 m=6 s=24
